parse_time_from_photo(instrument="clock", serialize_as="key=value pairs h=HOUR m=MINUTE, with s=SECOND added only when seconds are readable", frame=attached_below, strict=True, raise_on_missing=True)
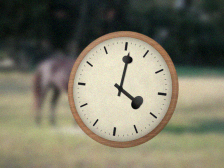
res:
h=4 m=1
